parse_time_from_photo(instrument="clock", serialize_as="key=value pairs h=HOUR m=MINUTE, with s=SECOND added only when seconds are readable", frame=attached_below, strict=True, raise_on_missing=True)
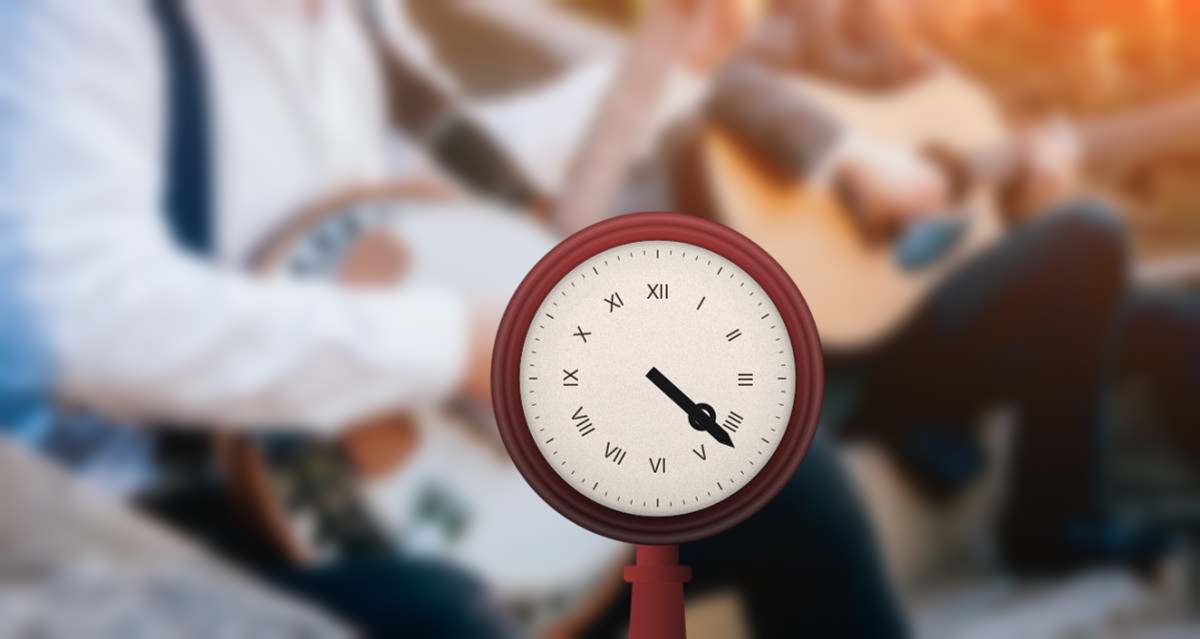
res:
h=4 m=22
